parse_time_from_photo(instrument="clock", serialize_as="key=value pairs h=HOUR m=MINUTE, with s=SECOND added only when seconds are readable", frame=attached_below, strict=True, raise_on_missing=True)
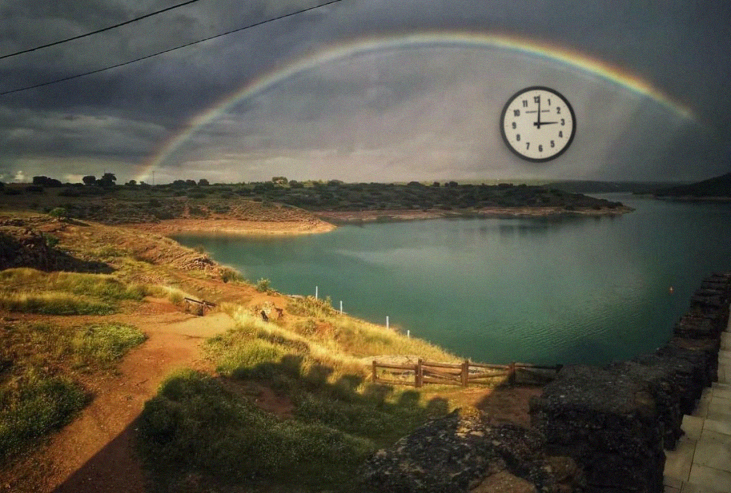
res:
h=3 m=1
